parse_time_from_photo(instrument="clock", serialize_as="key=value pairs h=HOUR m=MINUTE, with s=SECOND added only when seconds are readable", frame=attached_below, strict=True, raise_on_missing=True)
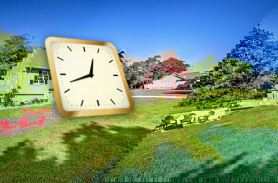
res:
h=12 m=42
